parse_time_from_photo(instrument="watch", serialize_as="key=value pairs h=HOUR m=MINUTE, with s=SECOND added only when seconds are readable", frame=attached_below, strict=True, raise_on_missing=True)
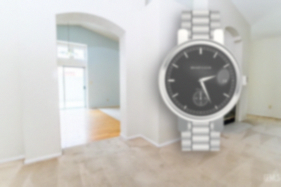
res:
h=2 m=26
